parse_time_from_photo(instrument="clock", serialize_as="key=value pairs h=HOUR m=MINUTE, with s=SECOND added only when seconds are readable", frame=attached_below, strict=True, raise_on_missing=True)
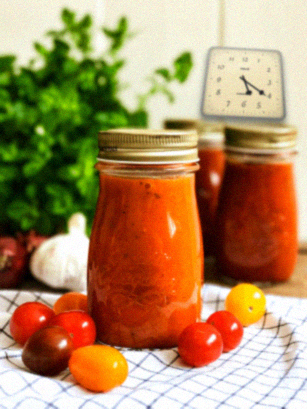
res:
h=5 m=21
